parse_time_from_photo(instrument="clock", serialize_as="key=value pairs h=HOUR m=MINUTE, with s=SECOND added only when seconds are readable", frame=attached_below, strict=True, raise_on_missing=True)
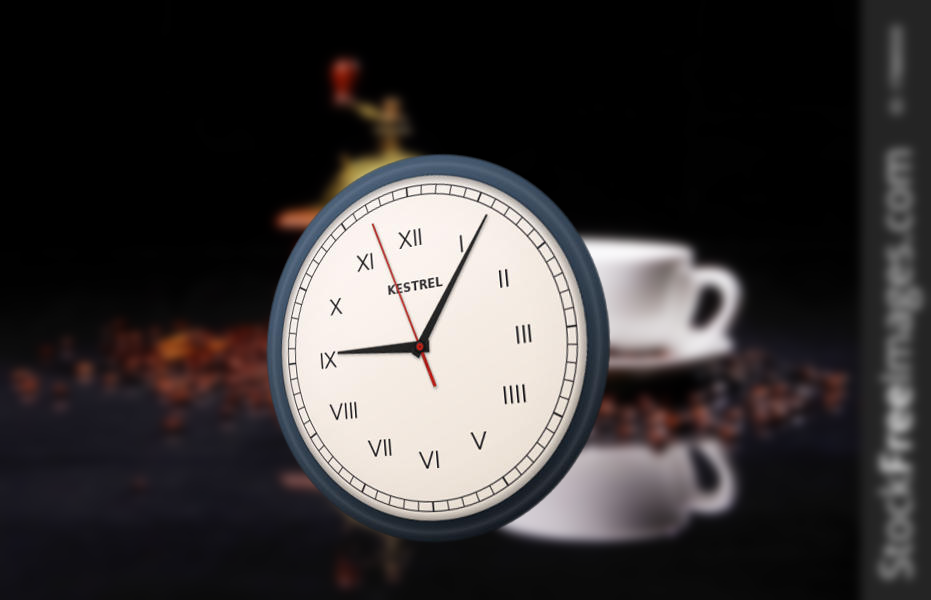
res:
h=9 m=5 s=57
